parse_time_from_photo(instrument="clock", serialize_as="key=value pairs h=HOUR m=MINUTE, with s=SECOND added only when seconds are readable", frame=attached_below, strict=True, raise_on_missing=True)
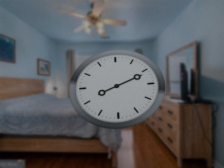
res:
h=8 m=11
